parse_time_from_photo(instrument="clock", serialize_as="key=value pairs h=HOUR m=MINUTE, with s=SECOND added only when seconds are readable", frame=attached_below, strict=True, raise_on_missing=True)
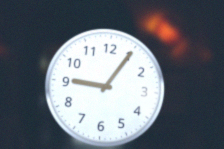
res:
h=9 m=5
